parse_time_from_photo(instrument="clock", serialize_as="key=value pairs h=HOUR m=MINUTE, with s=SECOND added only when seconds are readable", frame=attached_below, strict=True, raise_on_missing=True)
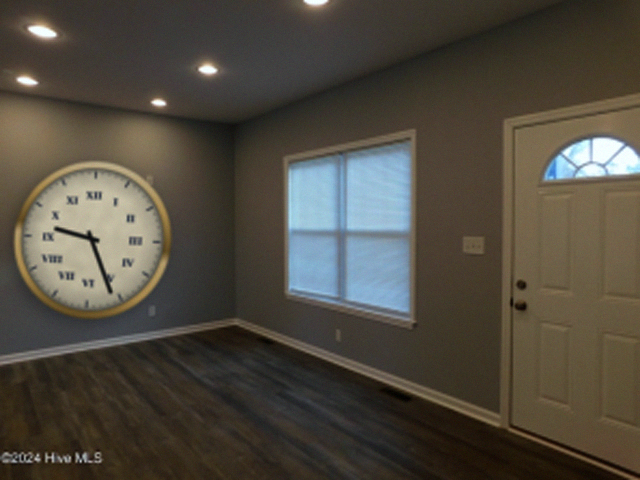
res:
h=9 m=26
